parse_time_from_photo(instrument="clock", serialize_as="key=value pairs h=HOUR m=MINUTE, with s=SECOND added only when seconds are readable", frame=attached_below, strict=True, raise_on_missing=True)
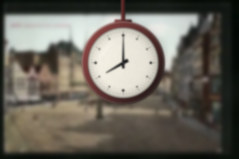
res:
h=8 m=0
